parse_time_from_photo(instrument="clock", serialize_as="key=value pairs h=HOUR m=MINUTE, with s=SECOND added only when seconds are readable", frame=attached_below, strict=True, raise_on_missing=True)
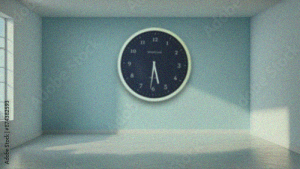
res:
h=5 m=31
